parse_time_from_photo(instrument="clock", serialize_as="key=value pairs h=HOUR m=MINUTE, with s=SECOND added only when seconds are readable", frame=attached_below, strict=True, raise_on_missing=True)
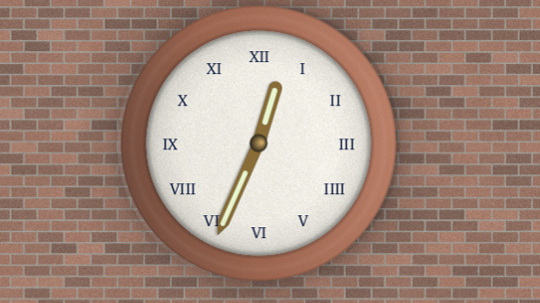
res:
h=12 m=34
